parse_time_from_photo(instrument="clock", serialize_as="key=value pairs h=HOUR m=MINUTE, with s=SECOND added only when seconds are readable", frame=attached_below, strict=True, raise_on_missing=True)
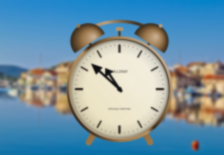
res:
h=10 m=52
